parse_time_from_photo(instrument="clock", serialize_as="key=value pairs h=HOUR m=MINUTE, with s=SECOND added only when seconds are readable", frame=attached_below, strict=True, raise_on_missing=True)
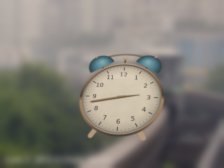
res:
h=2 m=43
